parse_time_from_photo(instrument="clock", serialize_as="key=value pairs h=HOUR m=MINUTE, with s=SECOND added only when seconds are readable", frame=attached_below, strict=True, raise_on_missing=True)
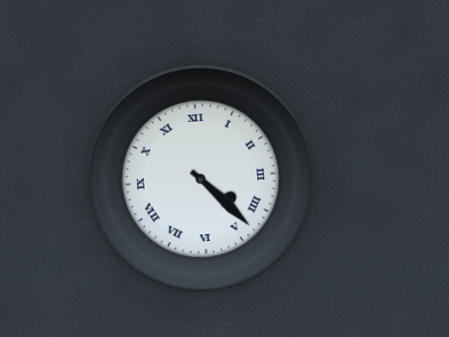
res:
h=4 m=23
